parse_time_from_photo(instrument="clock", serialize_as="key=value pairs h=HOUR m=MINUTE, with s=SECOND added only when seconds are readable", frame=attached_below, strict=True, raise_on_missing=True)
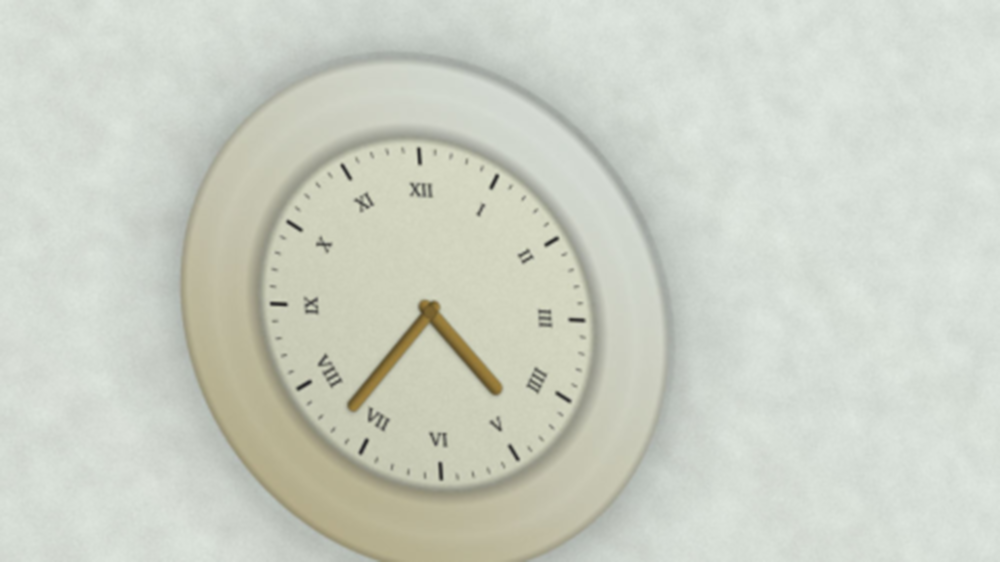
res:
h=4 m=37
